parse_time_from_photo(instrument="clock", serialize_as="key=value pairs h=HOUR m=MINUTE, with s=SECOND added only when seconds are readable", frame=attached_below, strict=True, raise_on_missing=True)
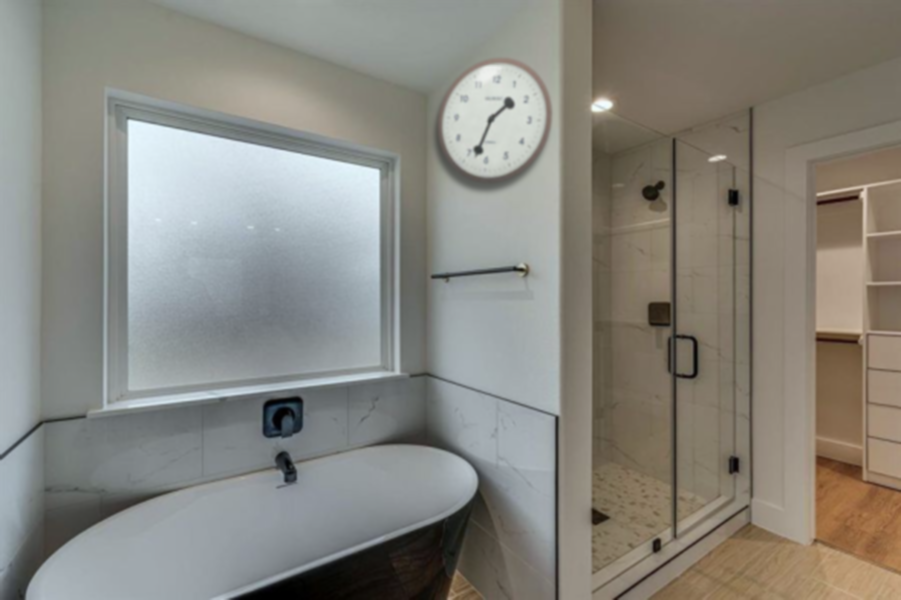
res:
h=1 m=33
